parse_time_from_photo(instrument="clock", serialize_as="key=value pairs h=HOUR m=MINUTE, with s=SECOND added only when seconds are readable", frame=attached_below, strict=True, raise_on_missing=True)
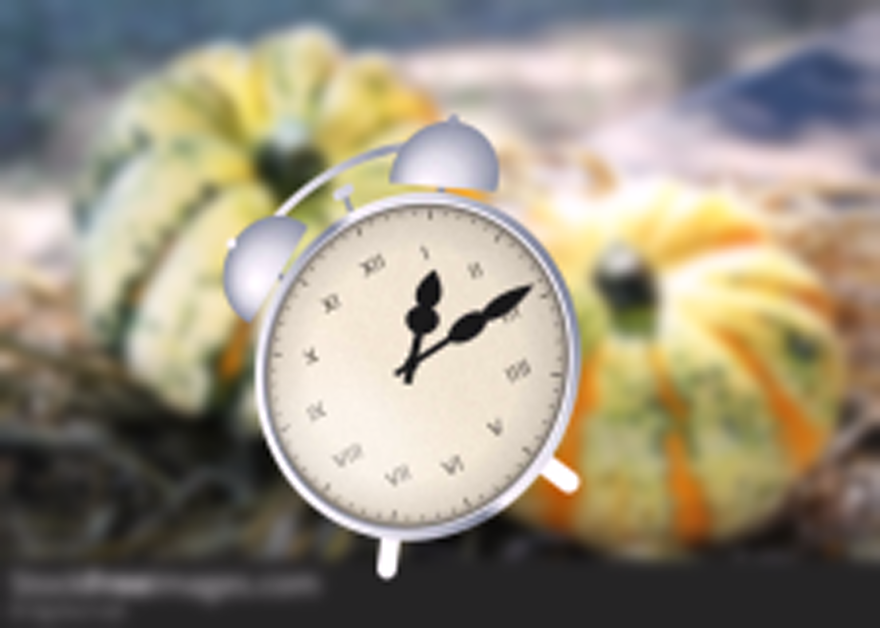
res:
h=1 m=14
